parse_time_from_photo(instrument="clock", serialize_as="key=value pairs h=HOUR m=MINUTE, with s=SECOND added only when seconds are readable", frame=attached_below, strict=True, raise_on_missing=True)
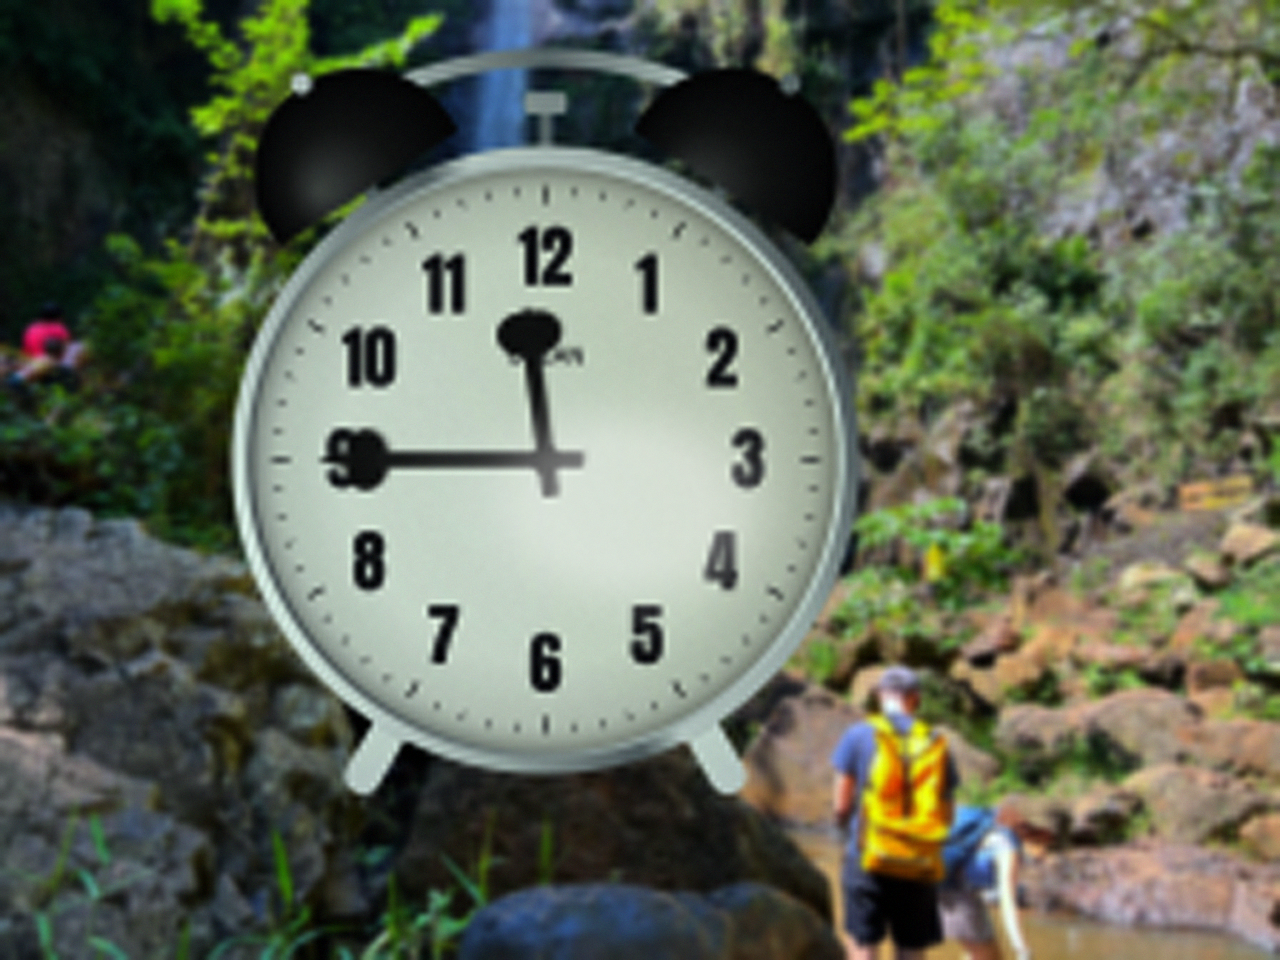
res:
h=11 m=45
